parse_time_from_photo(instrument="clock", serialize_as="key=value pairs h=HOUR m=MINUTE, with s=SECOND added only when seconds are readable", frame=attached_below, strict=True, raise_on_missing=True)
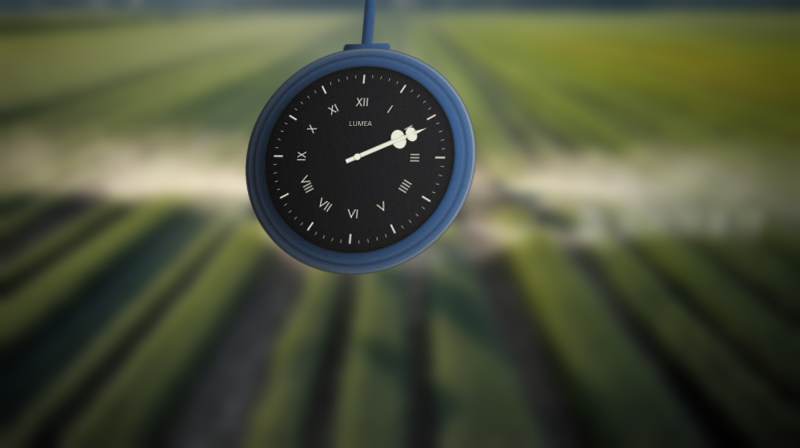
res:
h=2 m=11
